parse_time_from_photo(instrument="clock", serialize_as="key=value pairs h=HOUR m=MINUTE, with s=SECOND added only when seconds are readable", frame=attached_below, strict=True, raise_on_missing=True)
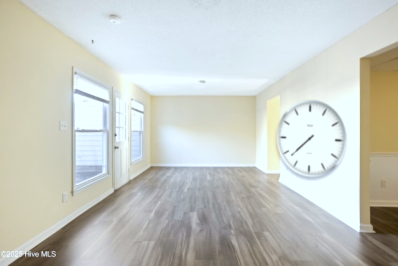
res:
h=7 m=38
